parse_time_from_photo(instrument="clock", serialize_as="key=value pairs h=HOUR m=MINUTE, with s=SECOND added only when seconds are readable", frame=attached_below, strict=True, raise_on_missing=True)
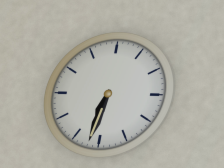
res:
h=6 m=32
